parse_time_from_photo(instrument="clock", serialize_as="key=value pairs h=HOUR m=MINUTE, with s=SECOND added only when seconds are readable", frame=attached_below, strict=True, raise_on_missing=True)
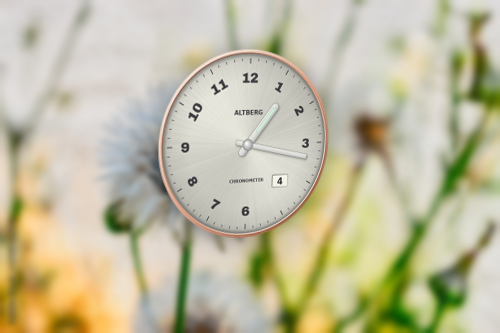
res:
h=1 m=17
